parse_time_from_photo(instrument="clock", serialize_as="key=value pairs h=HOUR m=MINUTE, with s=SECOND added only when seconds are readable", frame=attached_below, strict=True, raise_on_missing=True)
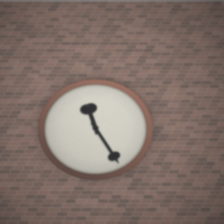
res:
h=11 m=25
